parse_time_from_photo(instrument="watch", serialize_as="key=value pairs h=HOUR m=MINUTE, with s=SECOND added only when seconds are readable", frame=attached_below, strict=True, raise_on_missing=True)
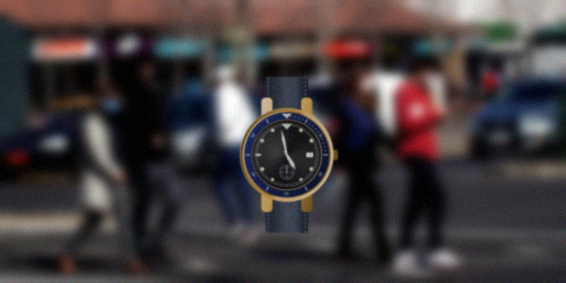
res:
h=4 m=58
